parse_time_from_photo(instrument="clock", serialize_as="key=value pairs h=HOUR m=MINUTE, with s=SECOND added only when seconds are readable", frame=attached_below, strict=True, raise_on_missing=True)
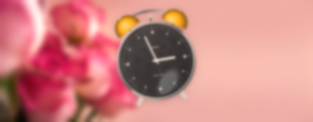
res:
h=2 m=57
